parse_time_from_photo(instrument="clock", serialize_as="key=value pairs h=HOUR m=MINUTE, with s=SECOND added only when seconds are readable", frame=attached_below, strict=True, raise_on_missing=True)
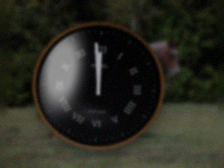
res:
h=11 m=59
